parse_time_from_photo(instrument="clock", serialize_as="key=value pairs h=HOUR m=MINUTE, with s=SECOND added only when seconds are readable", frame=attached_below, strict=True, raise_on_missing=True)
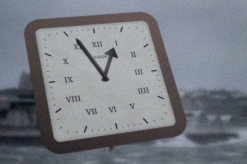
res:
h=12 m=56
